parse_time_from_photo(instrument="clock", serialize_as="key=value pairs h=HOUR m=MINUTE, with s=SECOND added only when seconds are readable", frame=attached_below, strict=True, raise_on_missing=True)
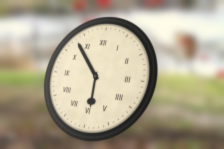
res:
h=5 m=53
